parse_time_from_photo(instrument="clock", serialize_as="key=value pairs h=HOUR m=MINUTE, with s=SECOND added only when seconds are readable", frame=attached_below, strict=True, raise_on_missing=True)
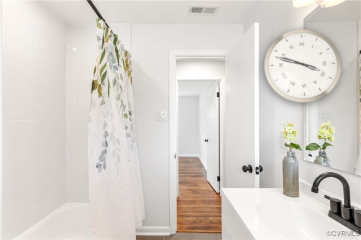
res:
h=3 m=48
